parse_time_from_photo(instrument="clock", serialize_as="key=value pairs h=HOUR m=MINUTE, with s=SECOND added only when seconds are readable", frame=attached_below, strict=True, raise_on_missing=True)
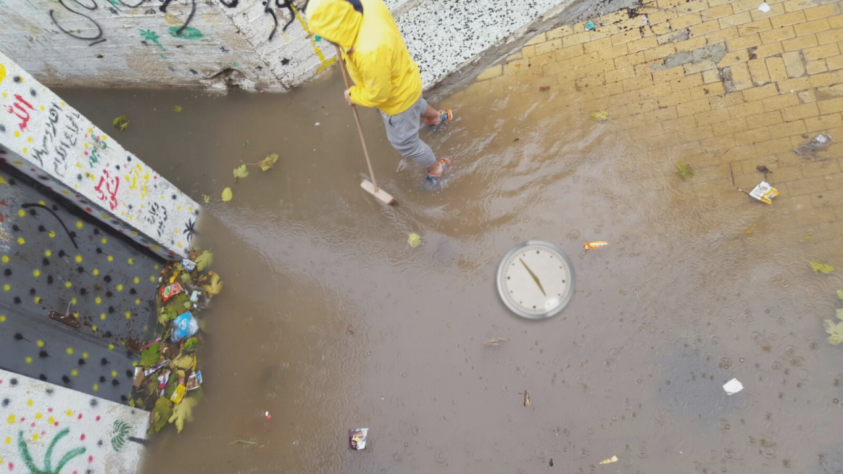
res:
h=4 m=53
